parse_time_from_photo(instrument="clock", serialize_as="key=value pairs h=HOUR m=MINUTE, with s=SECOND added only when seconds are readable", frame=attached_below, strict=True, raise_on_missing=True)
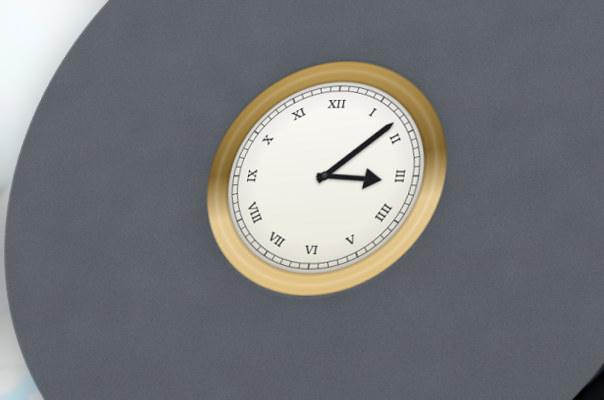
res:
h=3 m=8
